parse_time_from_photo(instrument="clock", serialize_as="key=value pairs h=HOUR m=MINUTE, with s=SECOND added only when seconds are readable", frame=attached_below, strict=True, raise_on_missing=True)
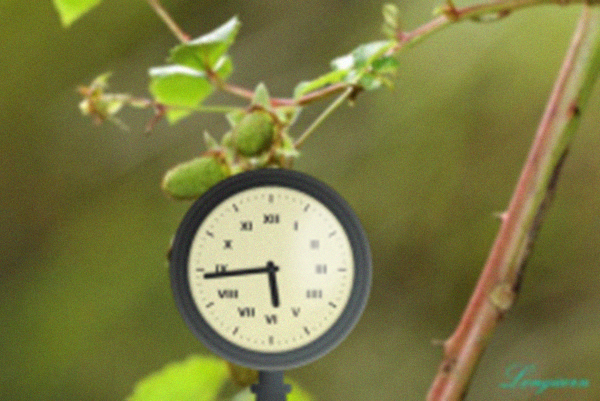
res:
h=5 m=44
